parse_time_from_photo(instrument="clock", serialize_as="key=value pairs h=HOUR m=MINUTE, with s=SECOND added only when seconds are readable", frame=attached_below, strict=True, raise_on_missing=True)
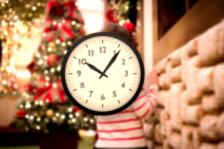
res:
h=10 m=6
